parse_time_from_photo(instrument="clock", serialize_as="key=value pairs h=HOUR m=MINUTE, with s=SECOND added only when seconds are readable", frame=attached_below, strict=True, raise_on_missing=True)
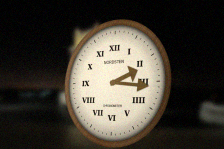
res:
h=2 m=16
